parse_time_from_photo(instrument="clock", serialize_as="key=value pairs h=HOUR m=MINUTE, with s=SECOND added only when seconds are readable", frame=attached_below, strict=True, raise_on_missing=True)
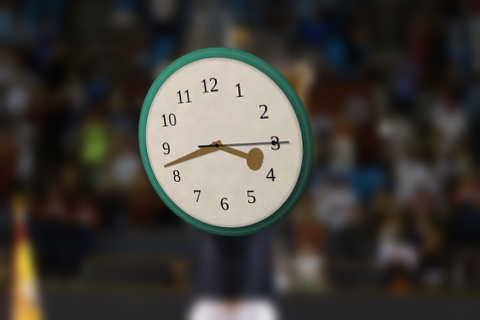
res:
h=3 m=42 s=15
